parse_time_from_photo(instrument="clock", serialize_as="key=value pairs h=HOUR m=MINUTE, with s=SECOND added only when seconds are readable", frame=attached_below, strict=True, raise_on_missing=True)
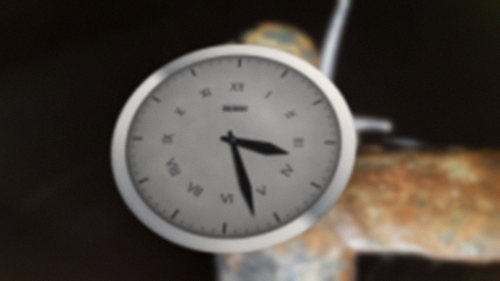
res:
h=3 m=27
